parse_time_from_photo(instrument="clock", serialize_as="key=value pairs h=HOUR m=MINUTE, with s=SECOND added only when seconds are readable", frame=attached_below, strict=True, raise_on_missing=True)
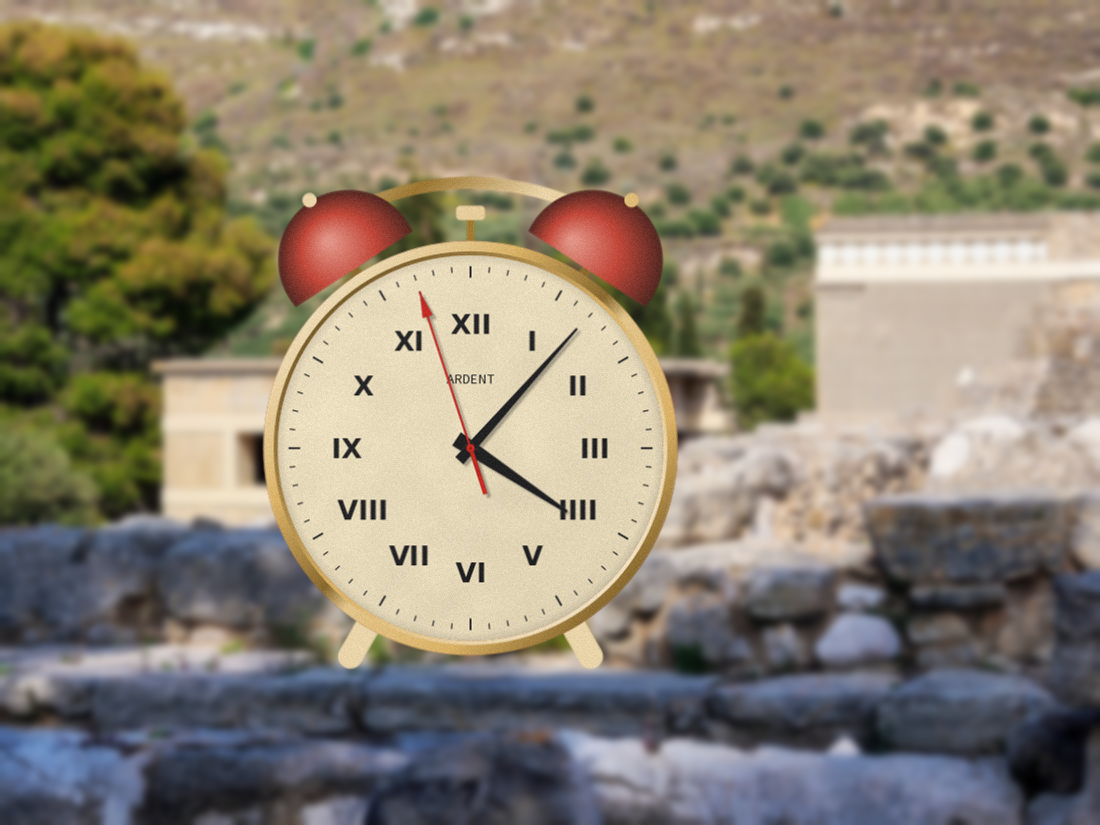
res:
h=4 m=6 s=57
